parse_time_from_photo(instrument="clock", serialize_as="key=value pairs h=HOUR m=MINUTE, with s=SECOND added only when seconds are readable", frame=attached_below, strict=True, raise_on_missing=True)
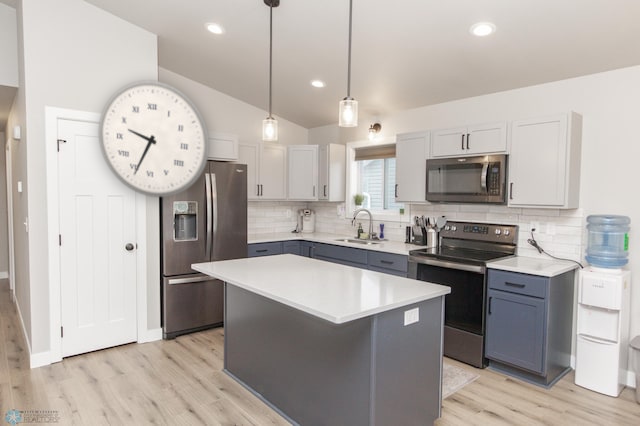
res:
h=9 m=34
